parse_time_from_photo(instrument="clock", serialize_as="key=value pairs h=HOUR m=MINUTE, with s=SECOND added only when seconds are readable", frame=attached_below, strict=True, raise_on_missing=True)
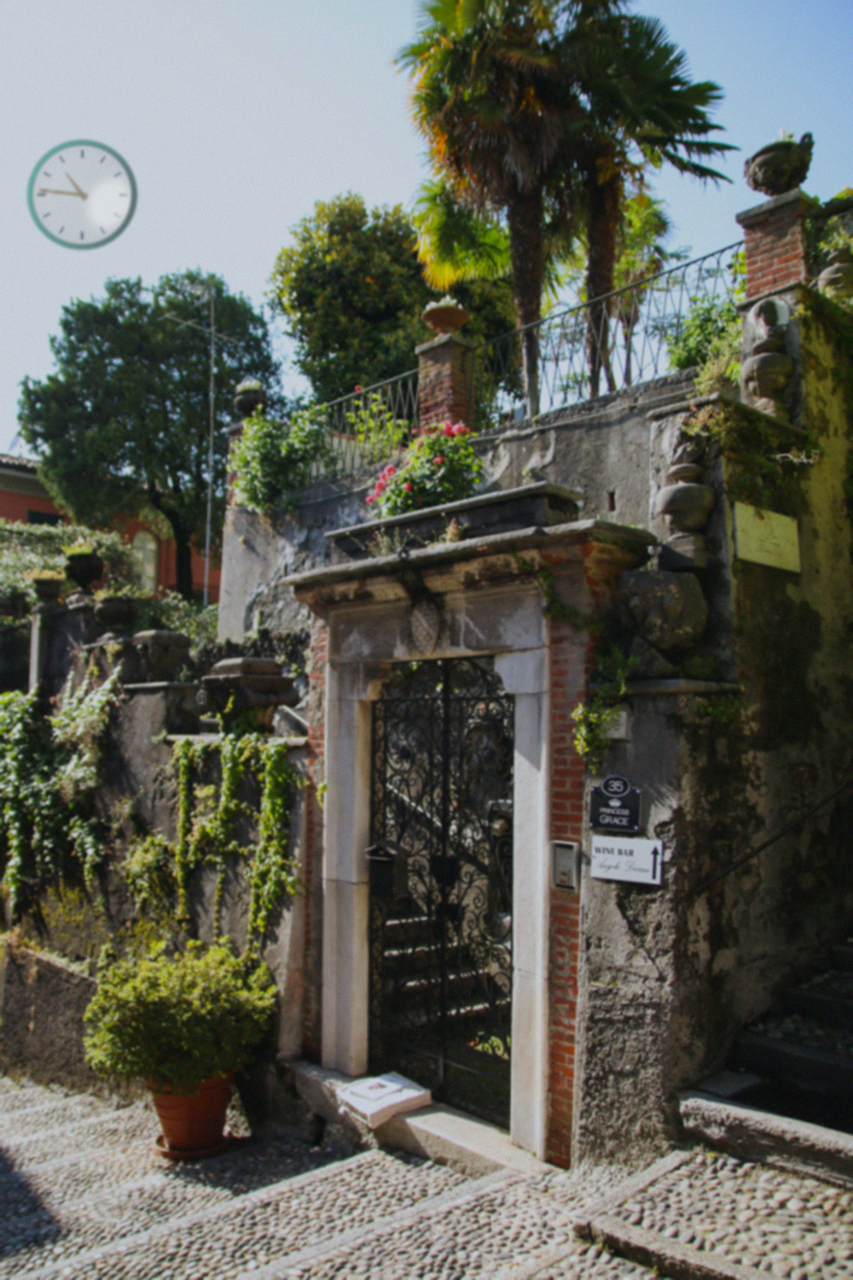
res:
h=10 m=46
